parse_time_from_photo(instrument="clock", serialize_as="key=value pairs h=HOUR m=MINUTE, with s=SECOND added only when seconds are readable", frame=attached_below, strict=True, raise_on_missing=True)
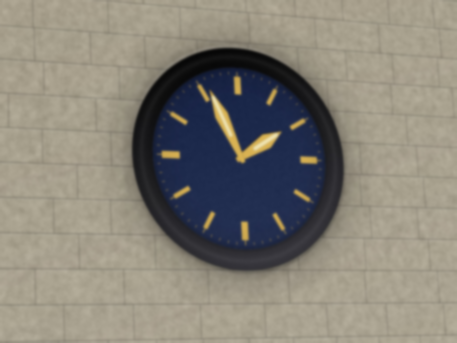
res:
h=1 m=56
